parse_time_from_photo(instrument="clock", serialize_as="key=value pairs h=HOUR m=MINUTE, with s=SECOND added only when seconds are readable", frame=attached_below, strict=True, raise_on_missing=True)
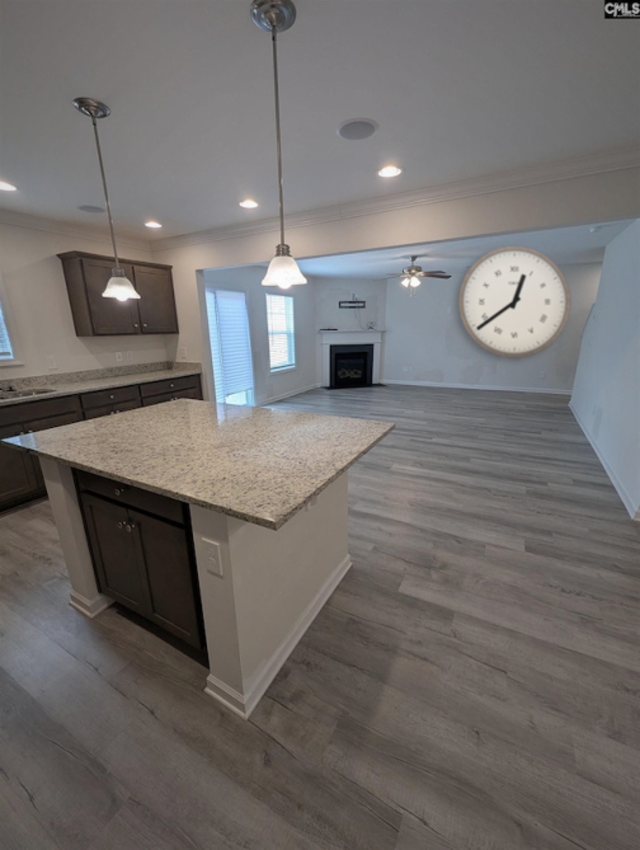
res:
h=12 m=39
